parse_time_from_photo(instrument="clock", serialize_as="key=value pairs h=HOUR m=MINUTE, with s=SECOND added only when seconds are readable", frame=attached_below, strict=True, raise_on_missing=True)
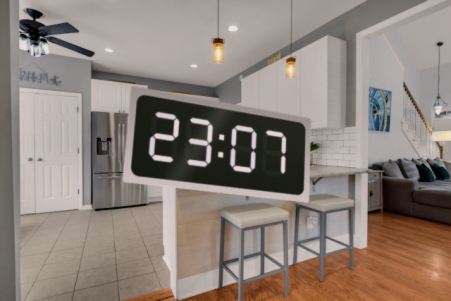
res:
h=23 m=7
